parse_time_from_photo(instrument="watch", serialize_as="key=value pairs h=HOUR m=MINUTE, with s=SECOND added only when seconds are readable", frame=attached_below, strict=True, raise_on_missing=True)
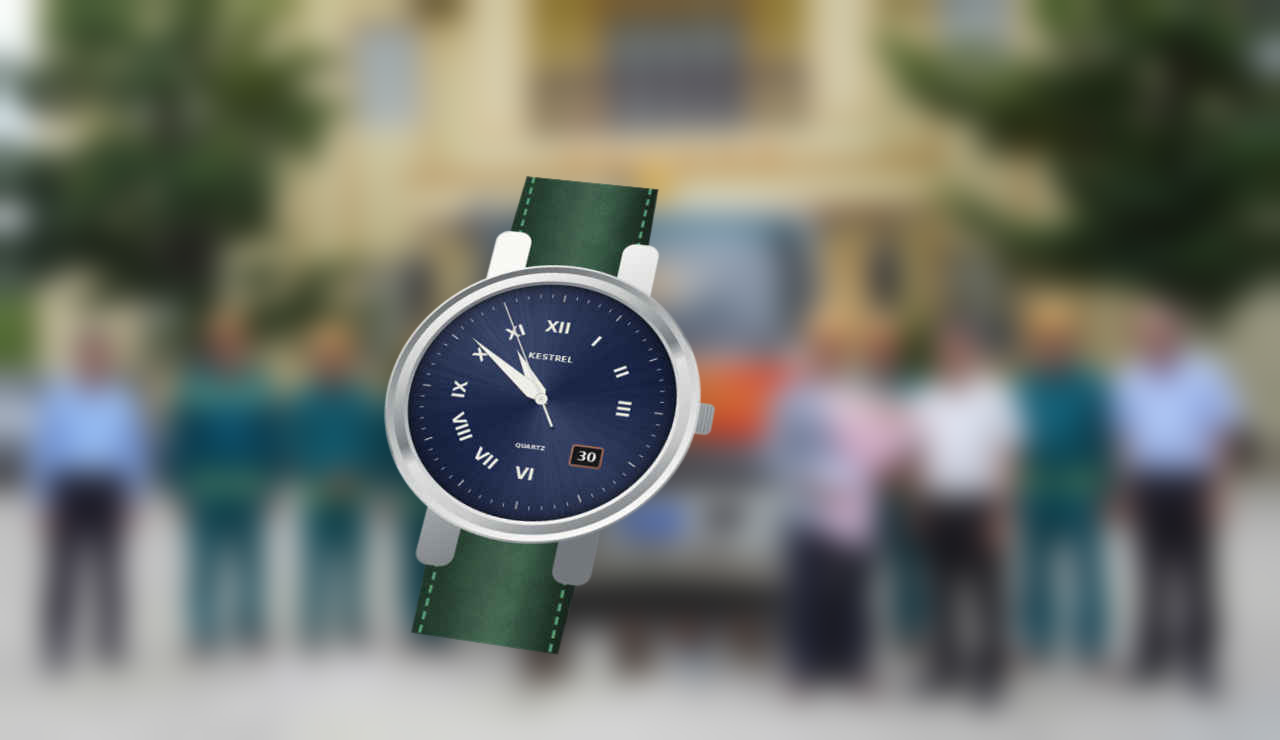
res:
h=10 m=50 s=55
